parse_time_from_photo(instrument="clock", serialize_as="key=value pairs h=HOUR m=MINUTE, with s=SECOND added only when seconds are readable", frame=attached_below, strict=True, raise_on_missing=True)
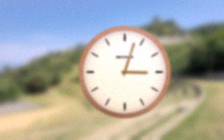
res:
h=3 m=3
